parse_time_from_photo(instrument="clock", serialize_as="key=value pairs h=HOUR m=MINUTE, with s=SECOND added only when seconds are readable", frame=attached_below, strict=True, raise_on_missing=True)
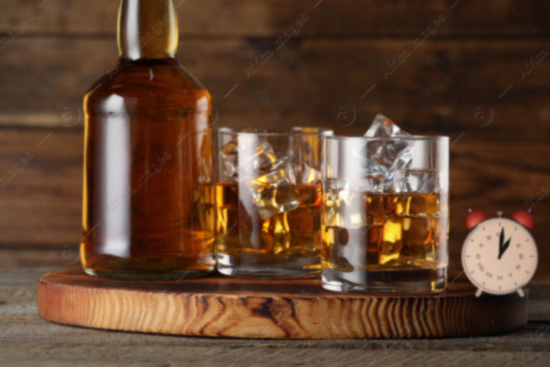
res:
h=1 m=1
